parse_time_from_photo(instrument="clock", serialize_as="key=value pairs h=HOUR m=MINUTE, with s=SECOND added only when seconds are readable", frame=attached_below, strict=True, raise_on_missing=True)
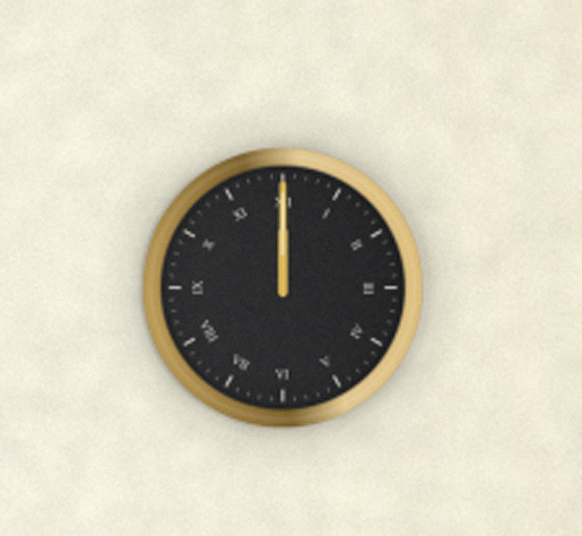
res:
h=12 m=0
